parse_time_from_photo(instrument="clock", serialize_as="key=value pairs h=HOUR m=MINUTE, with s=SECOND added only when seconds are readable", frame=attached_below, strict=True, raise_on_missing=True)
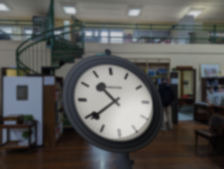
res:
h=10 m=39
